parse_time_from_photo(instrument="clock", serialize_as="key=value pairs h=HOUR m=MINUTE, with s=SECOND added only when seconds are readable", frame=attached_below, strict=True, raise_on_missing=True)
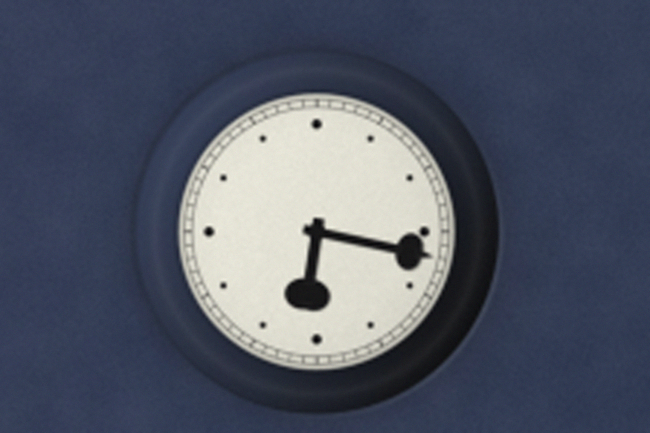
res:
h=6 m=17
